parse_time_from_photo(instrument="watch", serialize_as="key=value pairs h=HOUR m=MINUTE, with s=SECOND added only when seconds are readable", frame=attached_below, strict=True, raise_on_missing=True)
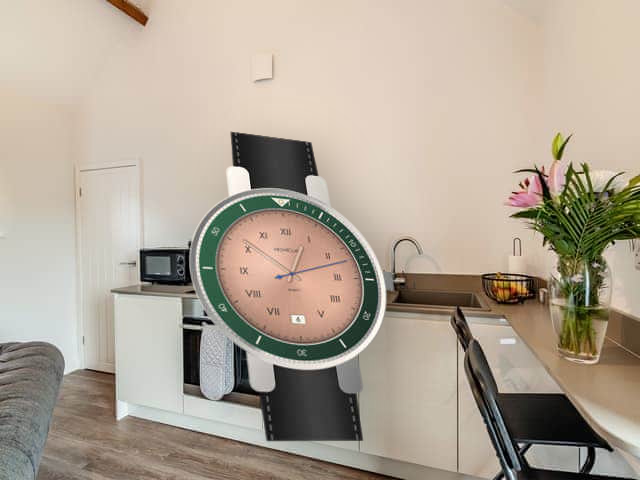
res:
h=12 m=51 s=12
